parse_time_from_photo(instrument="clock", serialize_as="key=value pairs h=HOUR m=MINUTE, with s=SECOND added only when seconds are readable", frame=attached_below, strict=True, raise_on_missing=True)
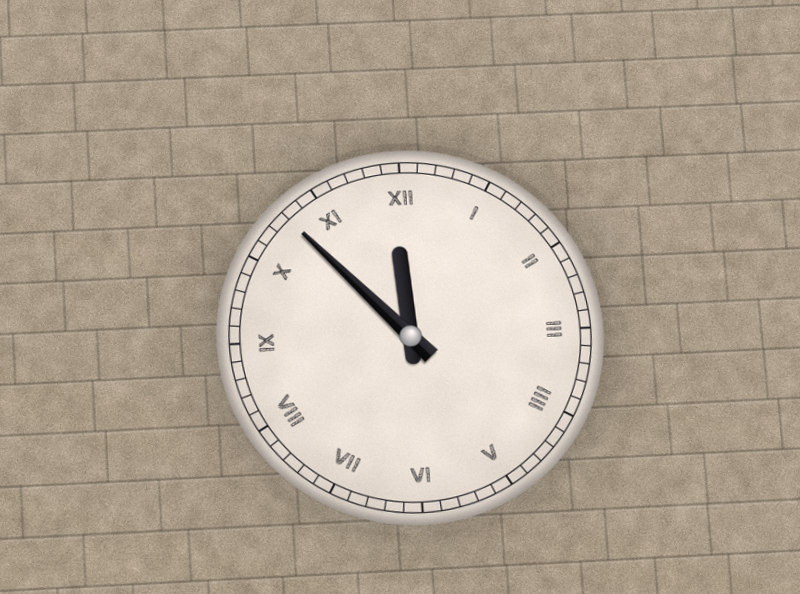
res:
h=11 m=53
